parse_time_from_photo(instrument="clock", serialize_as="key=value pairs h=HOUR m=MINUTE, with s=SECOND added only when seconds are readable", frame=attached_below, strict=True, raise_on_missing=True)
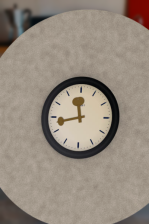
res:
h=11 m=43
